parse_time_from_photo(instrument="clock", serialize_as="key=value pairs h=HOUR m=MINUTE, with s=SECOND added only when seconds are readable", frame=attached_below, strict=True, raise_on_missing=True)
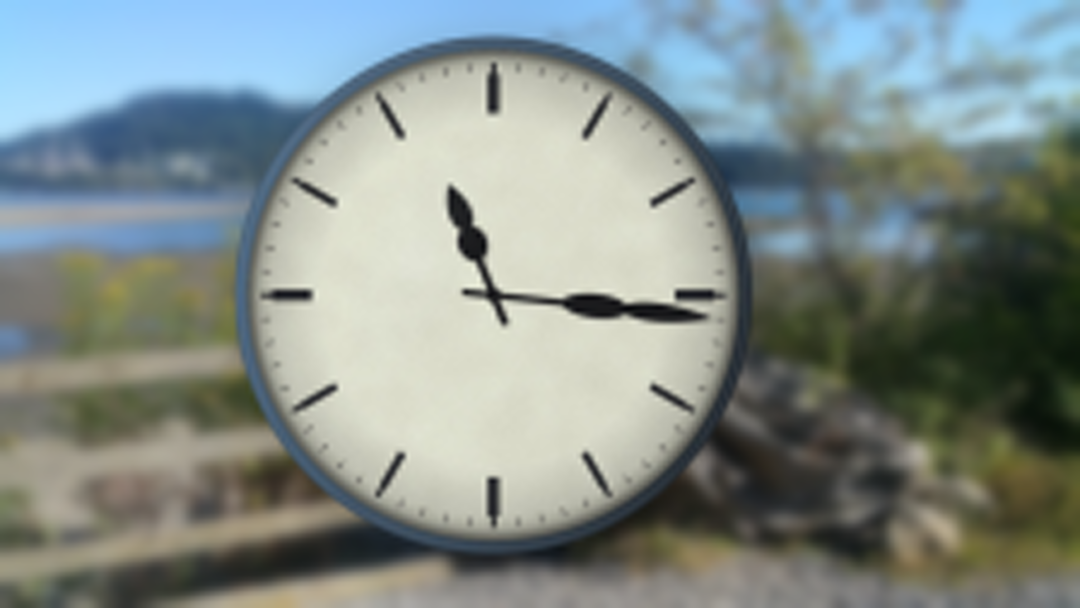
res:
h=11 m=16
